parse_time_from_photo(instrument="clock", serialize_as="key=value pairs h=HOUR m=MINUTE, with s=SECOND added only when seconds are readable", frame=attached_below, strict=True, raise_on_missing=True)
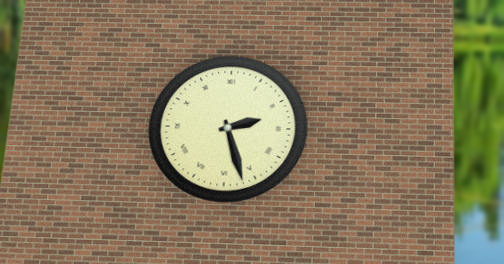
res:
h=2 m=27
